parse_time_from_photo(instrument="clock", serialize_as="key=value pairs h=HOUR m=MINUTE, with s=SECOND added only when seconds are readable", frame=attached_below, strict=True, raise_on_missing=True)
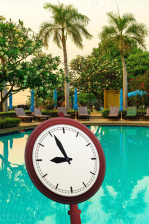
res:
h=8 m=56
